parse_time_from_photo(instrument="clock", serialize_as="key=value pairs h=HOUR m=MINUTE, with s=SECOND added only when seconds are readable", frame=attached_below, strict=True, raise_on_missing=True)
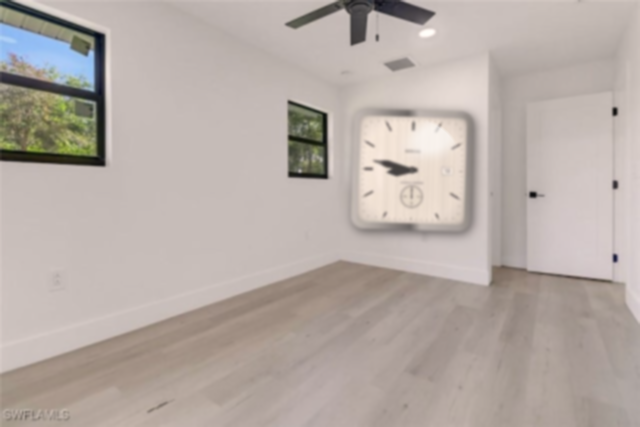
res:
h=8 m=47
